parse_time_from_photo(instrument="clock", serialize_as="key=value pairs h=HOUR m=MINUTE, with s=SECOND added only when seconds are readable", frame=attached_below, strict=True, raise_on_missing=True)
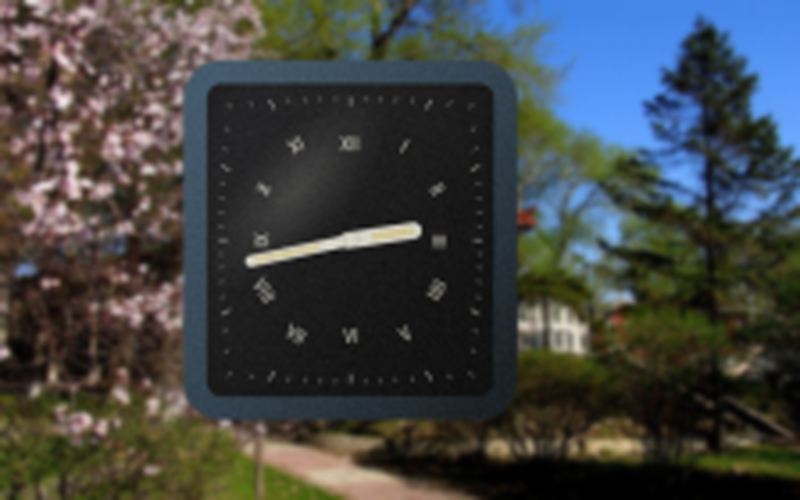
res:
h=2 m=43
